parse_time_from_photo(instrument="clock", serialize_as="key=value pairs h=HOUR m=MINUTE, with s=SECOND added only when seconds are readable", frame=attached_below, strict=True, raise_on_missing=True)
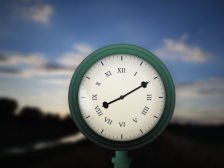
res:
h=8 m=10
